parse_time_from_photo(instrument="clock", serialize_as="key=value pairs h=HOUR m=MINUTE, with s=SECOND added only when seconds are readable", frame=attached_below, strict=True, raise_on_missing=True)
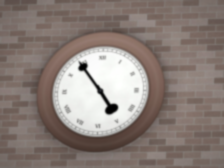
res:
h=4 m=54
